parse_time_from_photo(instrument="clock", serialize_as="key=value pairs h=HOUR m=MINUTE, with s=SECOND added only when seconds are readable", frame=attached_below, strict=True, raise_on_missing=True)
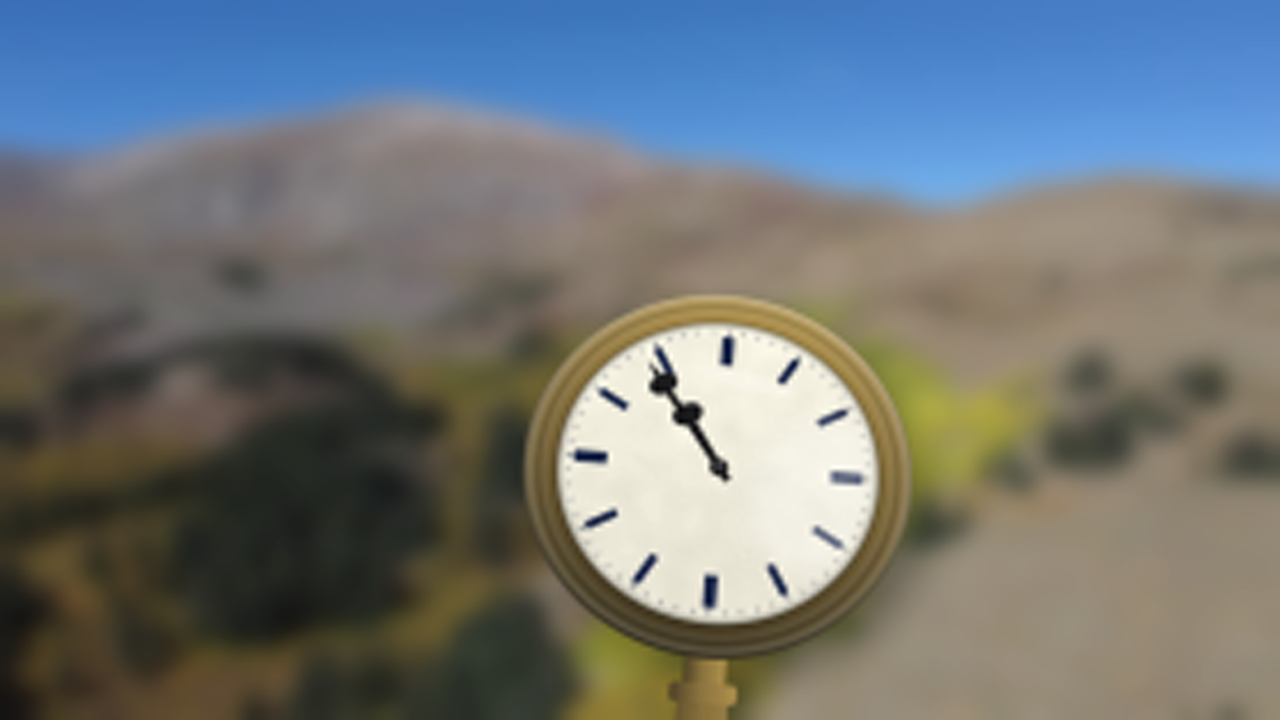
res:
h=10 m=54
